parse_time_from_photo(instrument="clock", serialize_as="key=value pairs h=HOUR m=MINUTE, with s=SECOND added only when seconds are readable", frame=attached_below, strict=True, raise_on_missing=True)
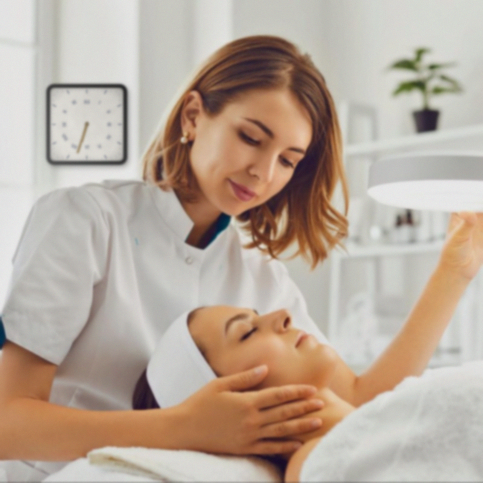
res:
h=6 m=33
